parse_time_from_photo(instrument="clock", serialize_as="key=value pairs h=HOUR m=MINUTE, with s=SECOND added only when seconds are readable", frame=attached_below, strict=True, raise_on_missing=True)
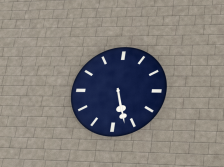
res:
h=5 m=27
